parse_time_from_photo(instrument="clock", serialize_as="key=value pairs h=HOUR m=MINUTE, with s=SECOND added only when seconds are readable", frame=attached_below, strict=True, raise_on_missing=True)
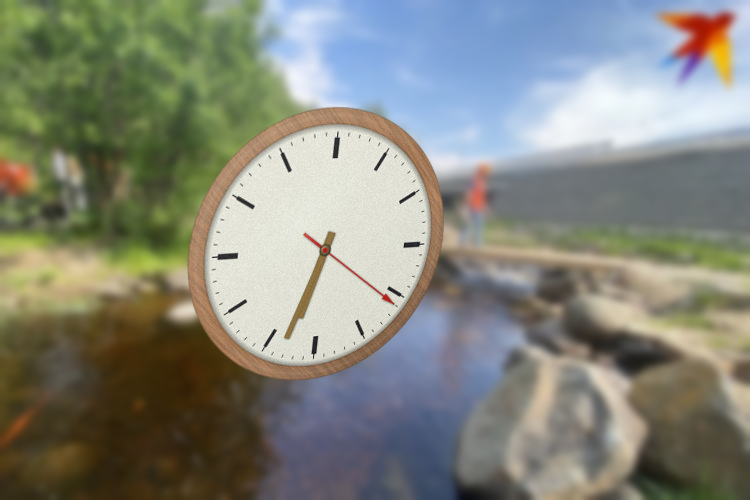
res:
h=6 m=33 s=21
